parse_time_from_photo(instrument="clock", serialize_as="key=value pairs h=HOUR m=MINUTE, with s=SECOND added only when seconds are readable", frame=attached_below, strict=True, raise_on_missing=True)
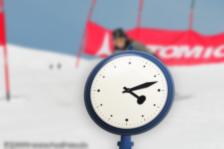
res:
h=4 m=12
